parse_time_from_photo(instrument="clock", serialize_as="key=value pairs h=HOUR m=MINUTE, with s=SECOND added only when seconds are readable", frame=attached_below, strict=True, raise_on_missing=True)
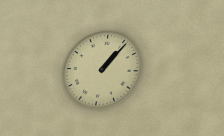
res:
h=1 m=6
